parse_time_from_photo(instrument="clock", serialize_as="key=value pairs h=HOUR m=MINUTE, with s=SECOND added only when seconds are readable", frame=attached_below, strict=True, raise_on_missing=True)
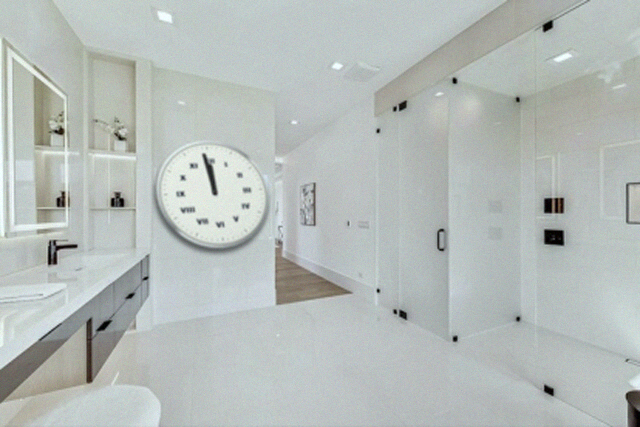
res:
h=11 m=59
